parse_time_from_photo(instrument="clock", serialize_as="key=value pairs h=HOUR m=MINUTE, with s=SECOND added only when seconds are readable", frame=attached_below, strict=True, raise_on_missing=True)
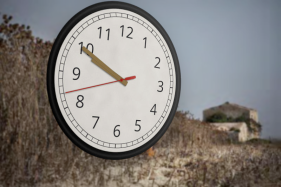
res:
h=9 m=49 s=42
